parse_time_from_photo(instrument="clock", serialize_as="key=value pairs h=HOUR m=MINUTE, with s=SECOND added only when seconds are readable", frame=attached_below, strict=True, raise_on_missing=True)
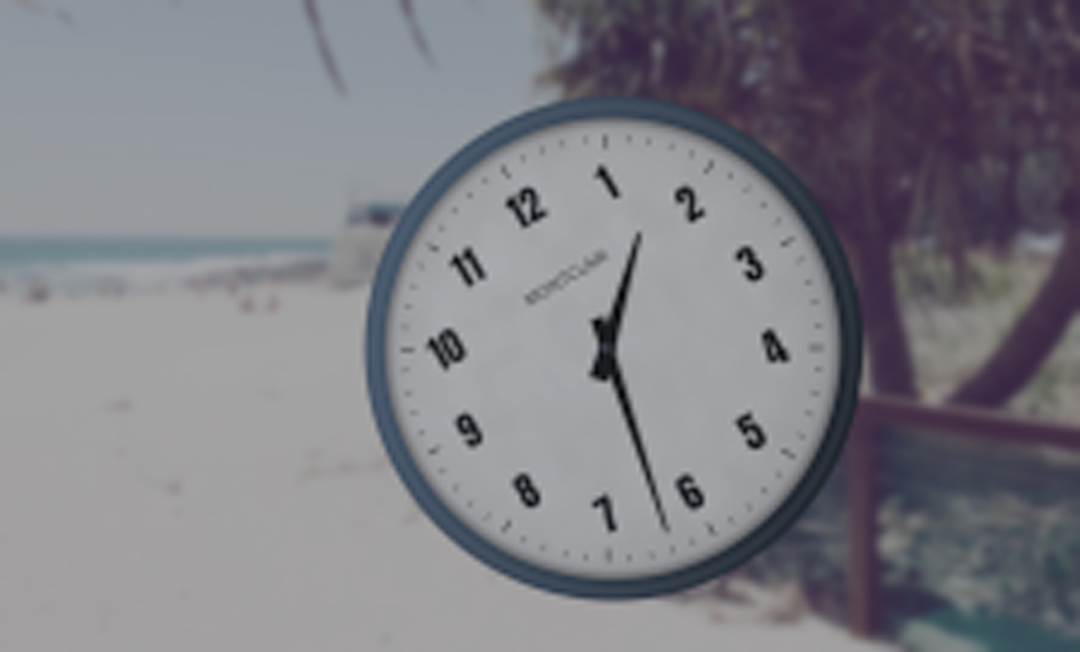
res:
h=1 m=32
